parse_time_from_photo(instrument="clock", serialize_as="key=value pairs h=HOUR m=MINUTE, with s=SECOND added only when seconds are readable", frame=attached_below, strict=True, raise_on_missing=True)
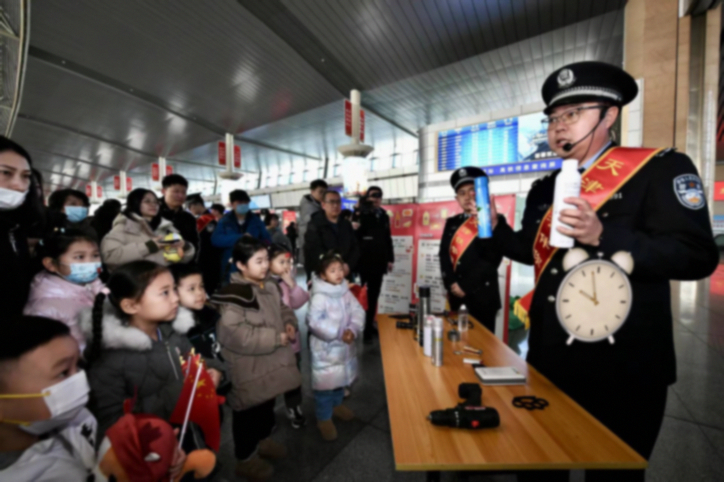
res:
h=9 m=58
